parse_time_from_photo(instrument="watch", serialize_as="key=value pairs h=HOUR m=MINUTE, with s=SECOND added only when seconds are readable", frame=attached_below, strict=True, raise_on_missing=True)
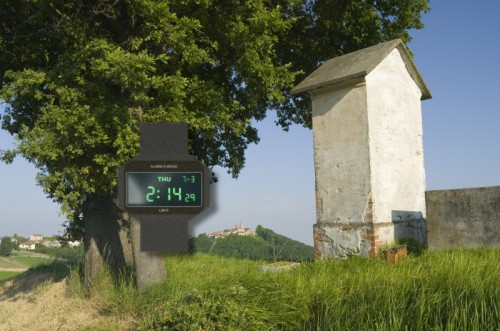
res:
h=2 m=14
